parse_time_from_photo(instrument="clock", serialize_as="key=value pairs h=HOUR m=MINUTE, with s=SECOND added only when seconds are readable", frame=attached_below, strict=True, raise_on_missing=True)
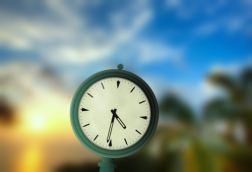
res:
h=4 m=31
